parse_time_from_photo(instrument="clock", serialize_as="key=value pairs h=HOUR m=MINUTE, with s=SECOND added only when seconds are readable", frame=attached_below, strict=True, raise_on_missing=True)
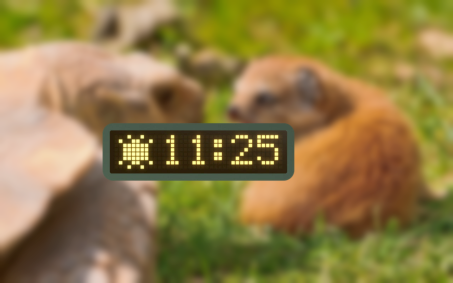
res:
h=11 m=25
